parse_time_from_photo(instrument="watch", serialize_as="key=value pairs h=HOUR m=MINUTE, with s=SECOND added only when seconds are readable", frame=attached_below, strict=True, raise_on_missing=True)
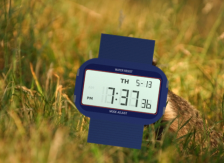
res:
h=7 m=37 s=36
